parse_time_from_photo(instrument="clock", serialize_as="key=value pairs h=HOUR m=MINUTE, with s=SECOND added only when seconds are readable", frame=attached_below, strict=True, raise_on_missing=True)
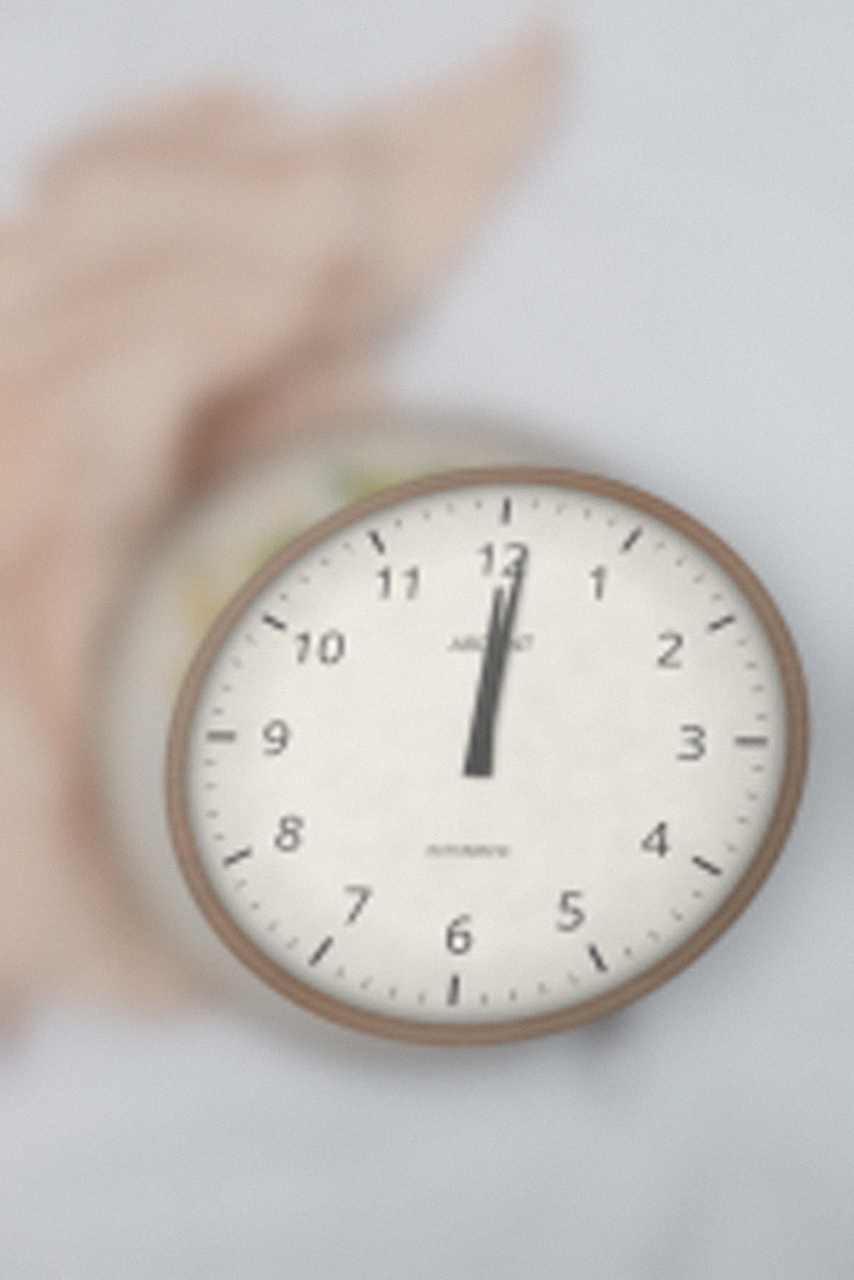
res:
h=12 m=1
